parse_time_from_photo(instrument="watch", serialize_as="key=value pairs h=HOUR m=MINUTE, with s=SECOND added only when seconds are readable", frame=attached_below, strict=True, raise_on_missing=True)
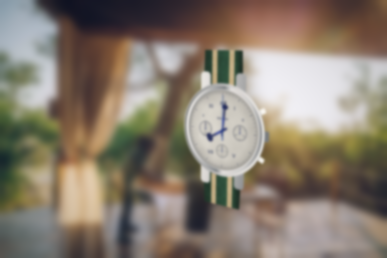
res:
h=8 m=1
